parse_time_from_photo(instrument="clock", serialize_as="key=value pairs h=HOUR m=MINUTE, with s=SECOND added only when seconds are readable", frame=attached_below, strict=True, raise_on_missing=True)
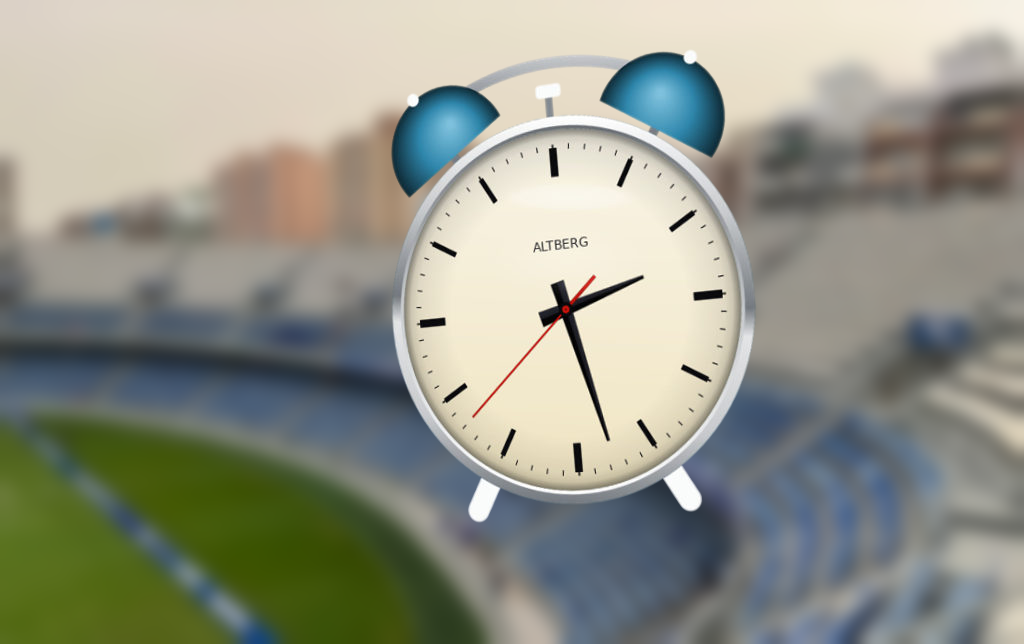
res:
h=2 m=27 s=38
